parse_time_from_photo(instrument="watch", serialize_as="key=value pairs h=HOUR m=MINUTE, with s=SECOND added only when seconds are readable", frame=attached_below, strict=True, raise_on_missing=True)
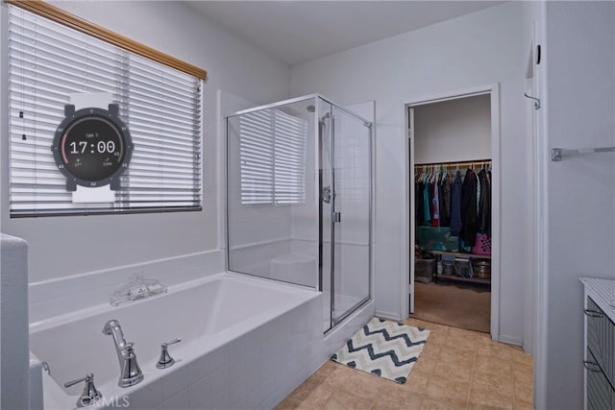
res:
h=17 m=0
